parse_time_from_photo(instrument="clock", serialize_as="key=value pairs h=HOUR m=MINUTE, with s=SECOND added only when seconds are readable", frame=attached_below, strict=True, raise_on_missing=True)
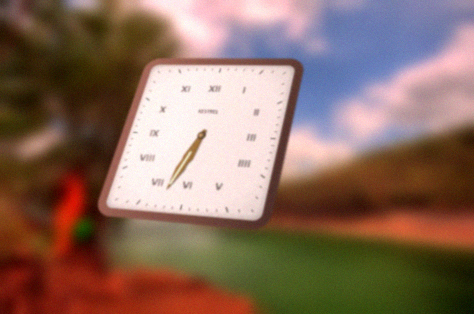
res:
h=6 m=33
